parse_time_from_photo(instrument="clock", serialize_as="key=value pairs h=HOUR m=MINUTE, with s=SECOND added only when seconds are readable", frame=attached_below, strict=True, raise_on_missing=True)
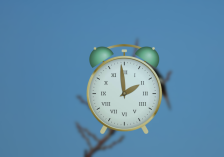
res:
h=1 m=59
